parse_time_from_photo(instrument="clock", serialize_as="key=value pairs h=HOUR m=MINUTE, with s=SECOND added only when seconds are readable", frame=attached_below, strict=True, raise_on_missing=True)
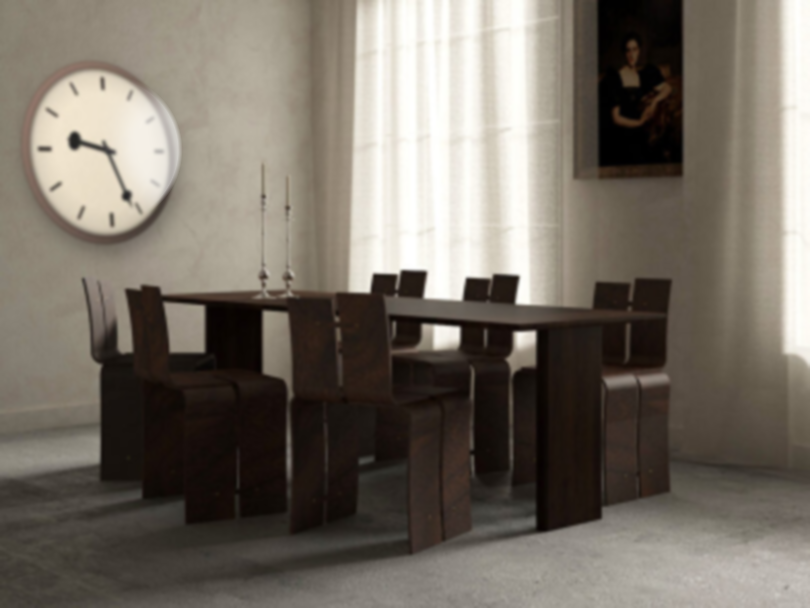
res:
h=9 m=26
